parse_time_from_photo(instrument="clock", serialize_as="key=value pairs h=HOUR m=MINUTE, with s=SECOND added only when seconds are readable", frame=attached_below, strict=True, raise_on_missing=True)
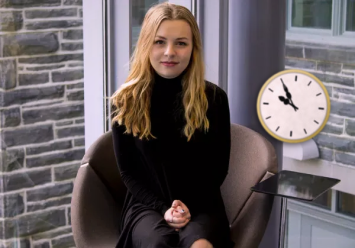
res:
h=9 m=55
